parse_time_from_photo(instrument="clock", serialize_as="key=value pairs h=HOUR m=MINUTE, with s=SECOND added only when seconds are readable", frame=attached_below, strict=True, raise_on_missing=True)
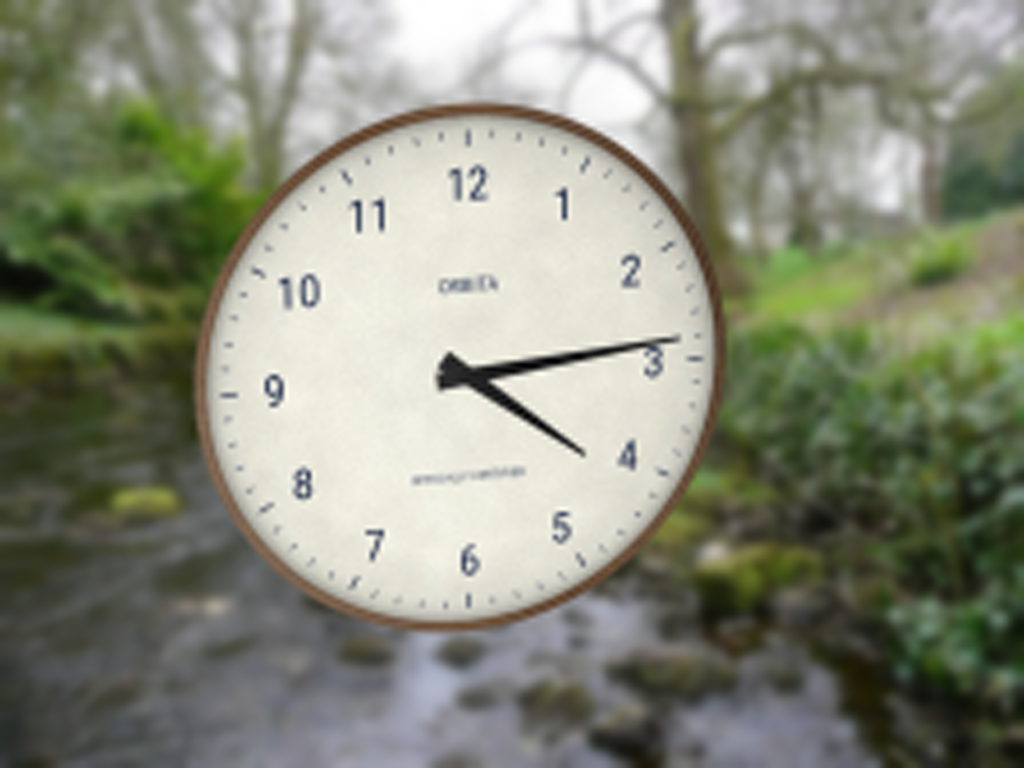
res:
h=4 m=14
